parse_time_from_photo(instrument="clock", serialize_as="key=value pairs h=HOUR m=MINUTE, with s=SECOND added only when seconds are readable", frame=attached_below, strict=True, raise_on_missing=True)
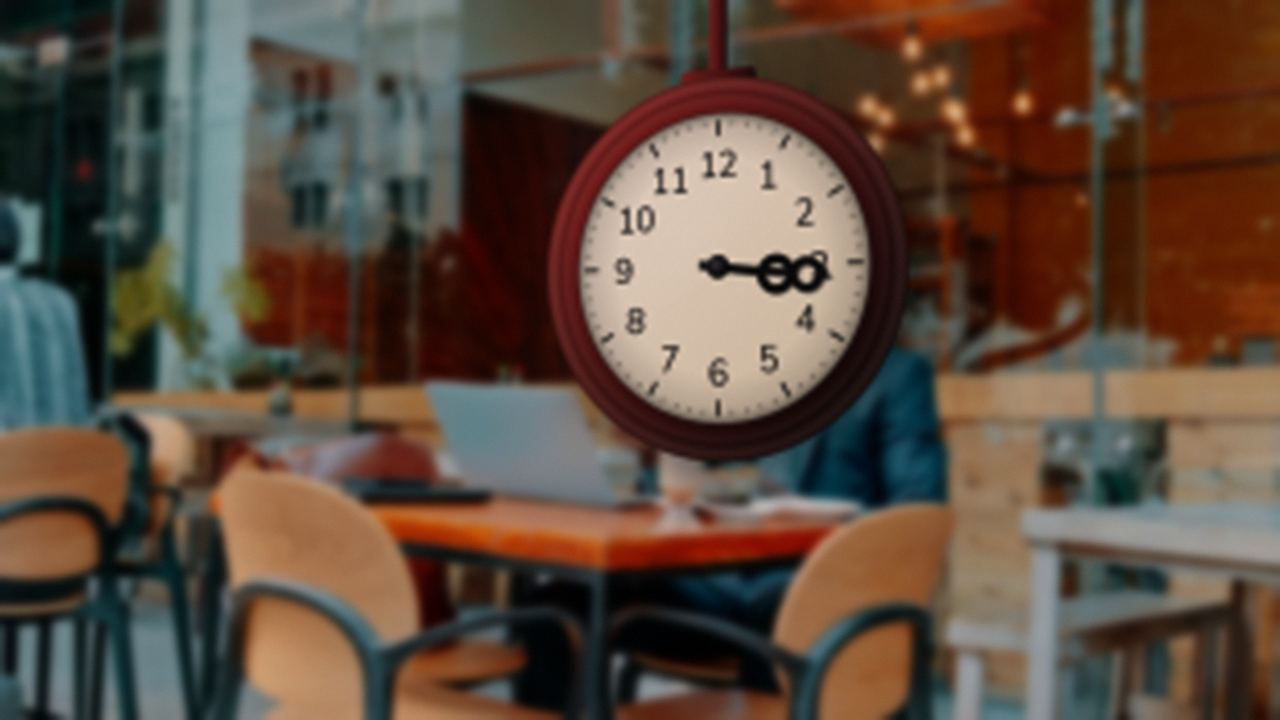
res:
h=3 m=16
